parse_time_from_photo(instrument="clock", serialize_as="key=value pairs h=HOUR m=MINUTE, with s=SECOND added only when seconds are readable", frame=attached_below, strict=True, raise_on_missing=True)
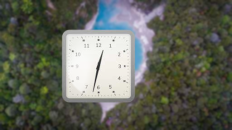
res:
h=12 m=32
